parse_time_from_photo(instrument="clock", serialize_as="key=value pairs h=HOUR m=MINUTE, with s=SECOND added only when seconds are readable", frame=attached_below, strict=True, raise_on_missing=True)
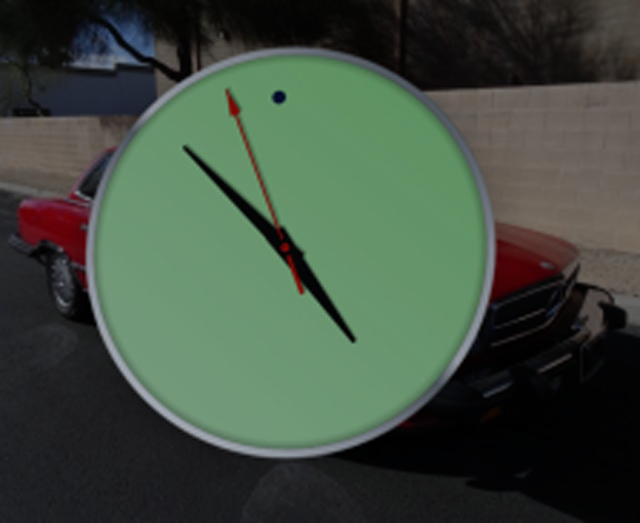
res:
h=4 m=52 s=57
